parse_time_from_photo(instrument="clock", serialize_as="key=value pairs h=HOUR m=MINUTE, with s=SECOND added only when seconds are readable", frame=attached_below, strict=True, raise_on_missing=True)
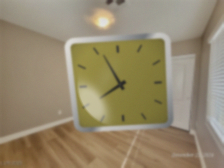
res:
h=7 m=56
